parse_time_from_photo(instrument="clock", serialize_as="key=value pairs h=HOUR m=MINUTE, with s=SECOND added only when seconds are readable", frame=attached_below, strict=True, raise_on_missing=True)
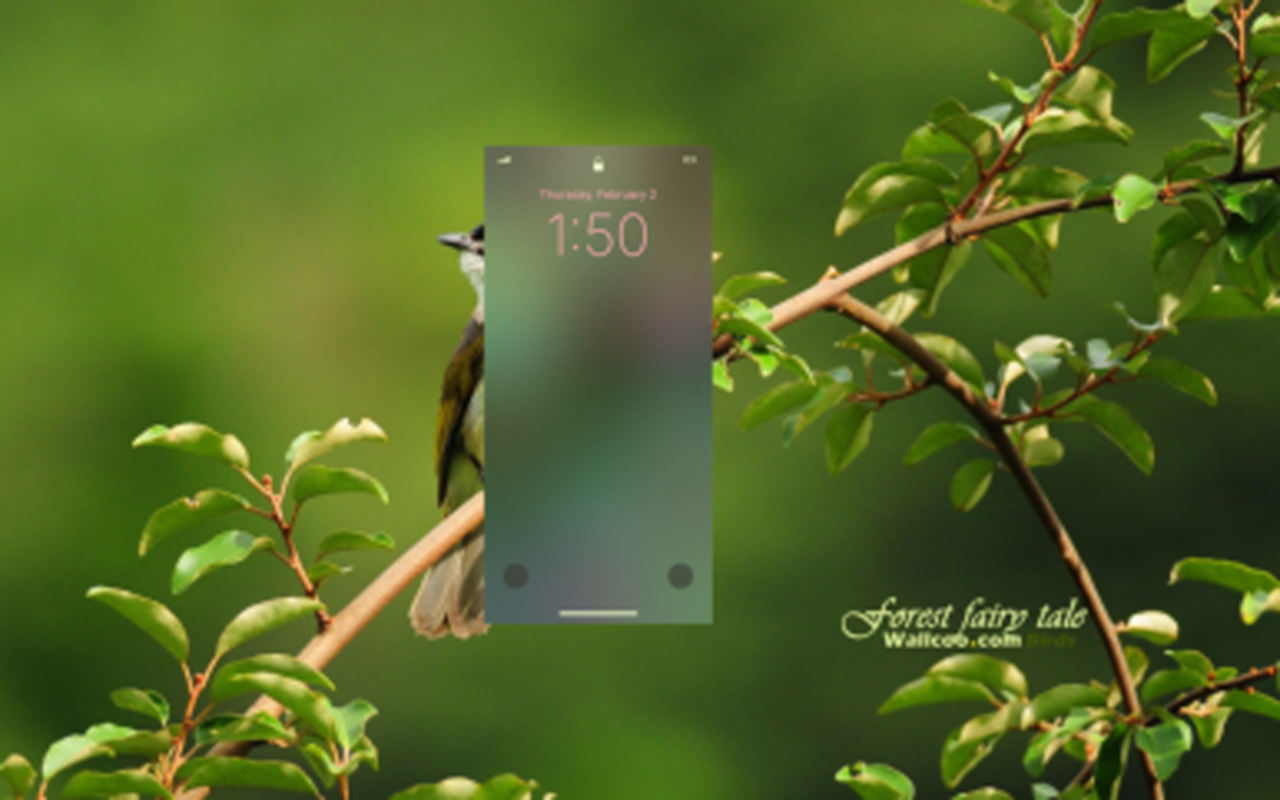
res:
h=1 m=50
